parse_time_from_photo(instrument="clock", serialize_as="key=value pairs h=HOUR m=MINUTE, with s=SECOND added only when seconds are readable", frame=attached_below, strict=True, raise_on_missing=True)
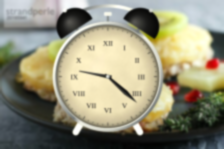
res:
h=9 m=22
